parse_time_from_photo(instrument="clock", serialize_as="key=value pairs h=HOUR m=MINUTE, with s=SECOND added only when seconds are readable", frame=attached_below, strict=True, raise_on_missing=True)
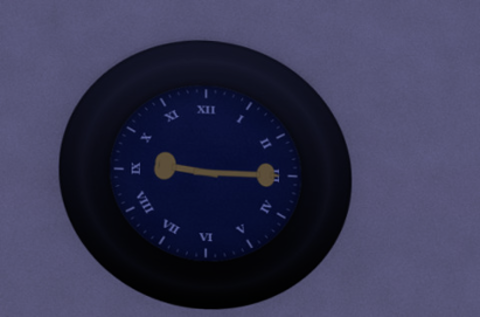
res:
h=9 m=15
